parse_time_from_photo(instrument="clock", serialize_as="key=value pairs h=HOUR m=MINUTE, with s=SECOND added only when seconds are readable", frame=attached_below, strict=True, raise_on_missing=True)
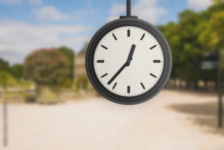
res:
h=12 m=37
